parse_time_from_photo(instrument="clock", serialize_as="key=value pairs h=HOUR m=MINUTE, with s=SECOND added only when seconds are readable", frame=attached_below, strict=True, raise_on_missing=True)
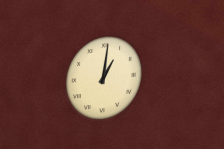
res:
h=1 m=1
